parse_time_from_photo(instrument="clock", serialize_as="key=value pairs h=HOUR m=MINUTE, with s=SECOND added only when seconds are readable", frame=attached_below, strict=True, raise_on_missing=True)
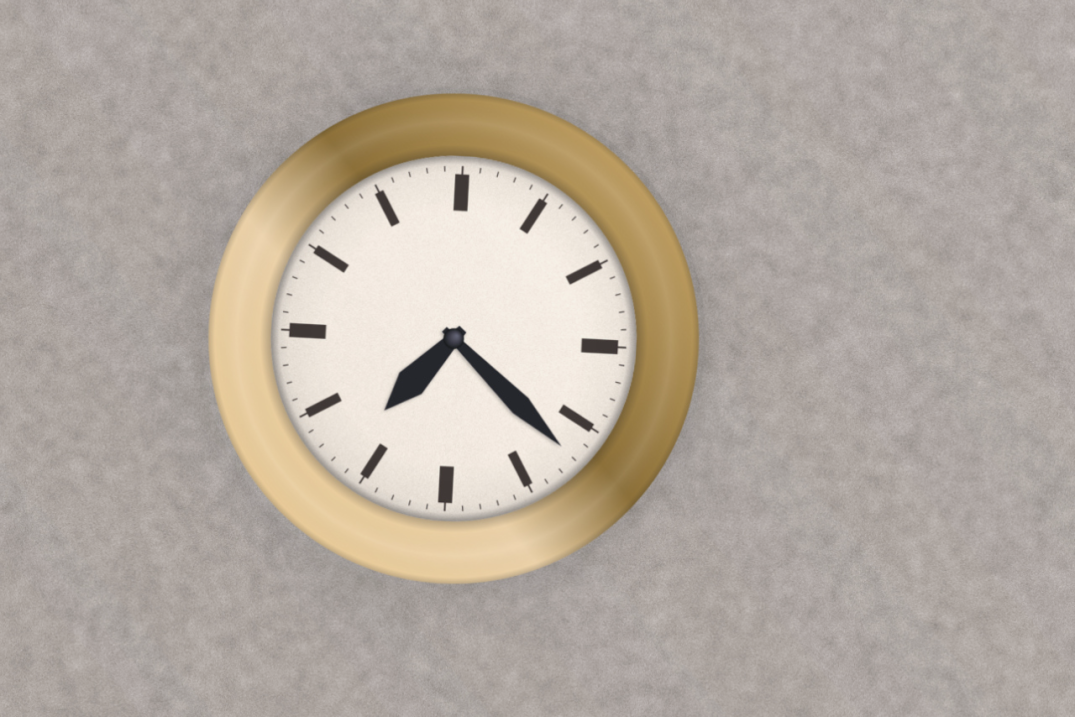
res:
h=7 m=22
